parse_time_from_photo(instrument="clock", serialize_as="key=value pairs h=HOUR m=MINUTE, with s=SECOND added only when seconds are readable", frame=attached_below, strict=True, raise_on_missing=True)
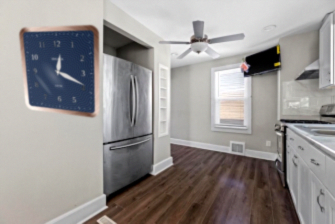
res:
h=12 m=19
